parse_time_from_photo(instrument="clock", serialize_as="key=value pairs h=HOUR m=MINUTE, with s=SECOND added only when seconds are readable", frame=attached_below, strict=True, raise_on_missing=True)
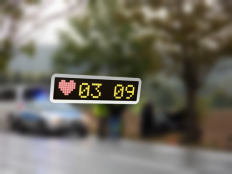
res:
h=3 m=9
